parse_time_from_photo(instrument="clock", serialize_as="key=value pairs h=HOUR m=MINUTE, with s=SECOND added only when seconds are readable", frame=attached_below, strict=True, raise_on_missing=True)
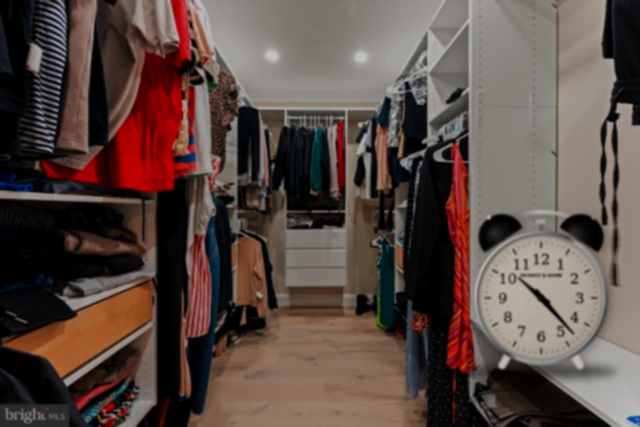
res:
h=10 m=23
